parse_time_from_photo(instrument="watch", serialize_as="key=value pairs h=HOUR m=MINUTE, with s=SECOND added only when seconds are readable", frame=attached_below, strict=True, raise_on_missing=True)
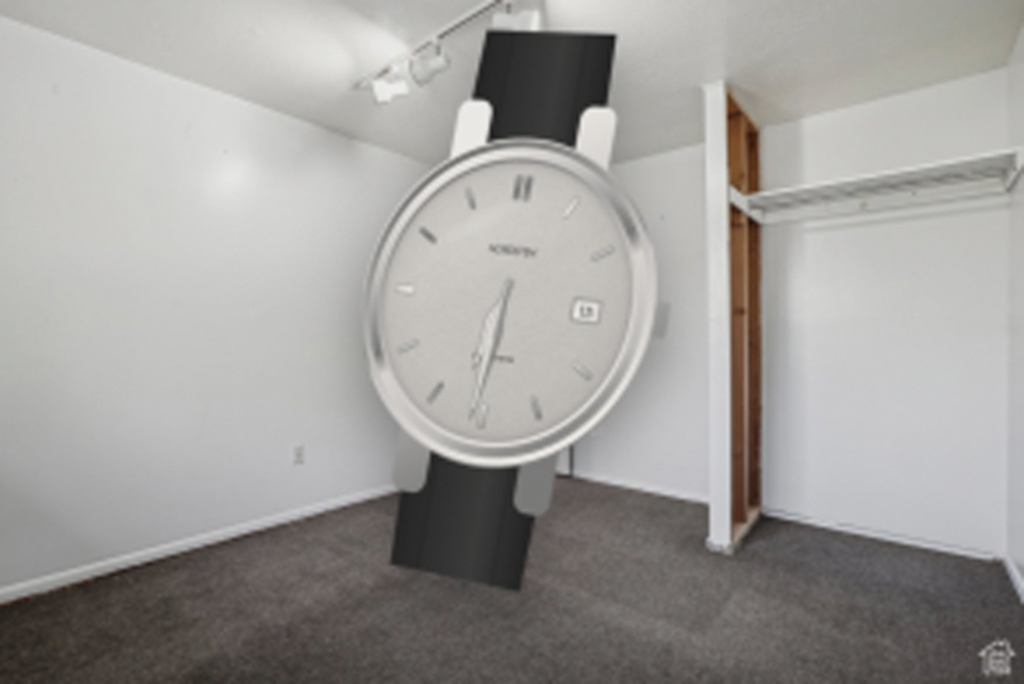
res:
h=6 m=31
